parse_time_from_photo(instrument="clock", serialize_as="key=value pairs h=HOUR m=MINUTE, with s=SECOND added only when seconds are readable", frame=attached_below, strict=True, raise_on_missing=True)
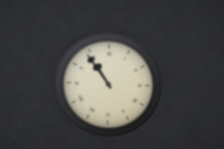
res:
h=10 m=54
